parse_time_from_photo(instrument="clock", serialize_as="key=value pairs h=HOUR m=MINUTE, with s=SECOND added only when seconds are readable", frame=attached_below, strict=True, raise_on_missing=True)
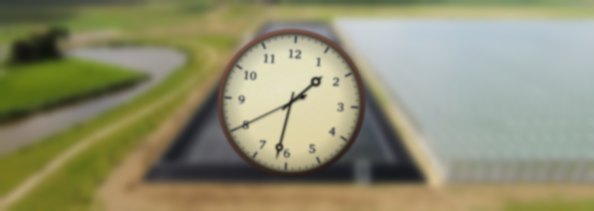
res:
h=1 m=31 s=40
